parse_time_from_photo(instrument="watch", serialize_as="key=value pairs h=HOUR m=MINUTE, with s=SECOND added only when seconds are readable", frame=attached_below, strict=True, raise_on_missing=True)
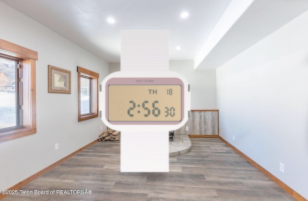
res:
h=2 m=56 s=30
